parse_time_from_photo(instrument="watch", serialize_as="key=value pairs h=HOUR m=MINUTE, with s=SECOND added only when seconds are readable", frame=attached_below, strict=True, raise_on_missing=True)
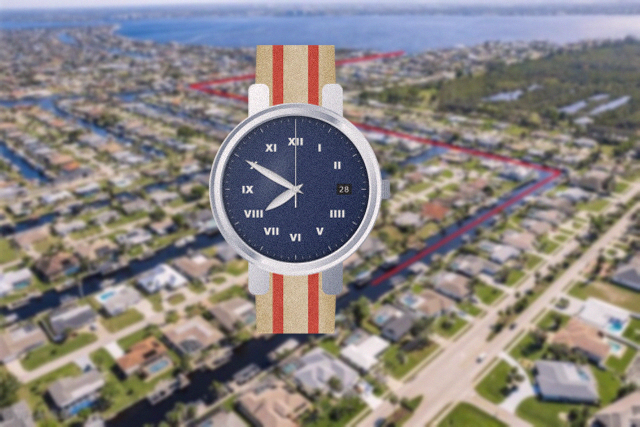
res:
h=7 m=50 s=0
